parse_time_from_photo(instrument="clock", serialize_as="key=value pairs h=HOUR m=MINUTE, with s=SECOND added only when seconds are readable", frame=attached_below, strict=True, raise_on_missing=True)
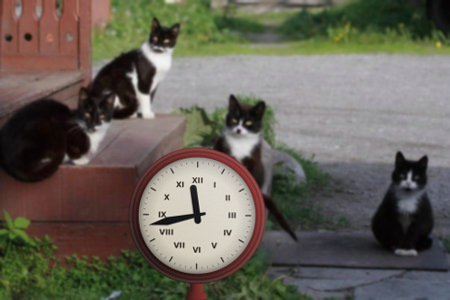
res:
h=11 m=43
